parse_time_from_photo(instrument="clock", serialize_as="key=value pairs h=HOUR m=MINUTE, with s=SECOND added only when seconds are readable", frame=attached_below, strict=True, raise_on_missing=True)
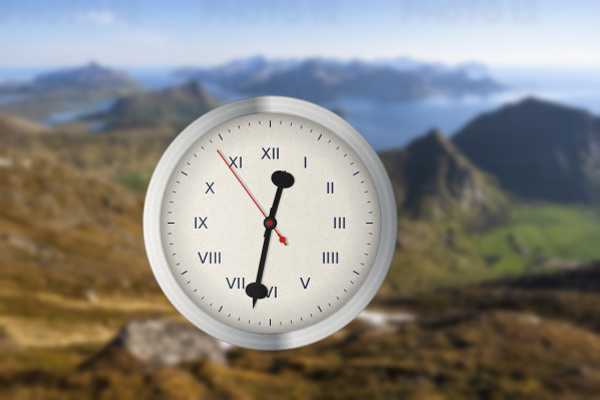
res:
h=12 m=31 s=54
